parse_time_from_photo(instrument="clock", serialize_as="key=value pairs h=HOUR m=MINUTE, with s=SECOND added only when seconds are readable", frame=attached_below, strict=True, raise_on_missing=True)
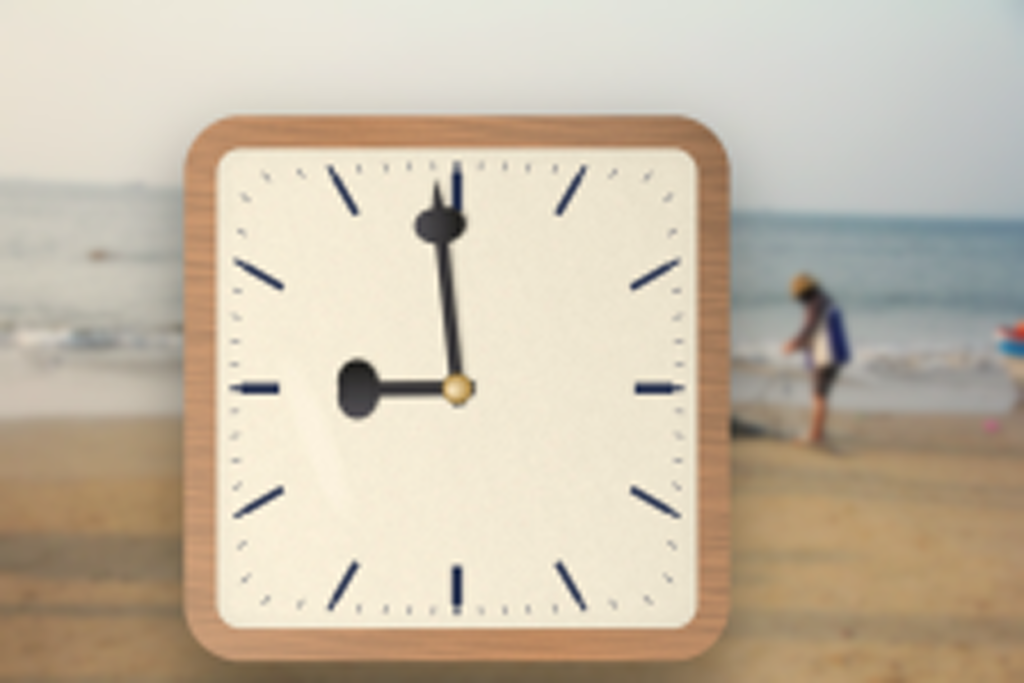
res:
h=8 m=59
